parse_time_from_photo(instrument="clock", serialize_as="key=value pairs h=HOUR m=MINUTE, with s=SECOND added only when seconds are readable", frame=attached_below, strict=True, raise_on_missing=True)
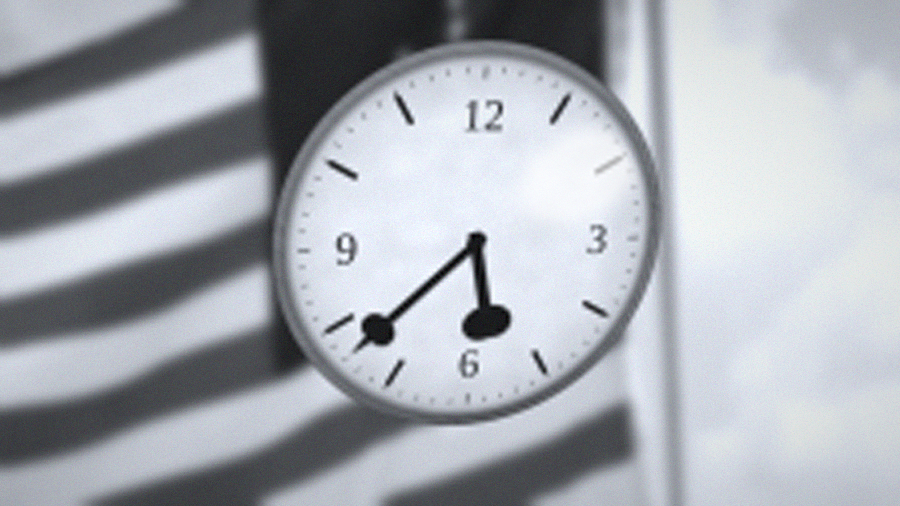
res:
h=5 m=38
